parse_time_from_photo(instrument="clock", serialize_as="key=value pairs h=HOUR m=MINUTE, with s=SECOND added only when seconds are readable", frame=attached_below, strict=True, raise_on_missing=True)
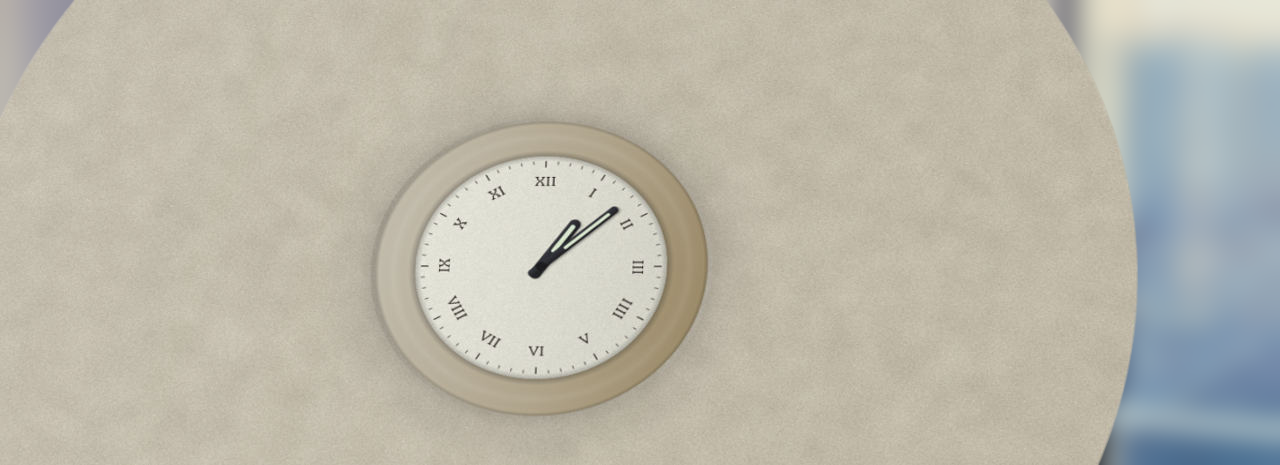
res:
h=1 m=8
